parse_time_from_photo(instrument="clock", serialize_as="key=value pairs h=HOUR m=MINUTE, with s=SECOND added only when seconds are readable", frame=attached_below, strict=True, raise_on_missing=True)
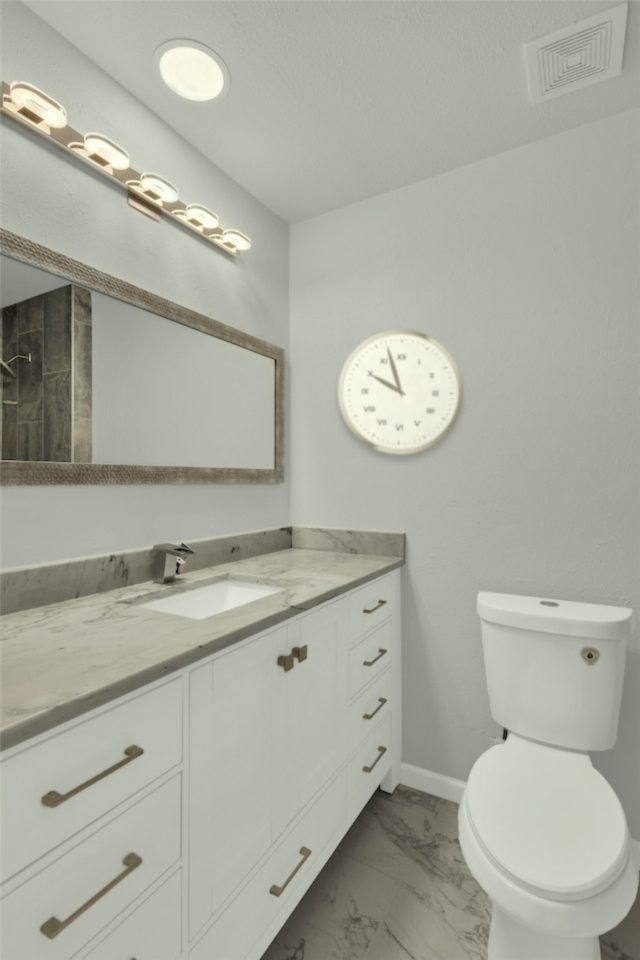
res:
h=9 m=57
